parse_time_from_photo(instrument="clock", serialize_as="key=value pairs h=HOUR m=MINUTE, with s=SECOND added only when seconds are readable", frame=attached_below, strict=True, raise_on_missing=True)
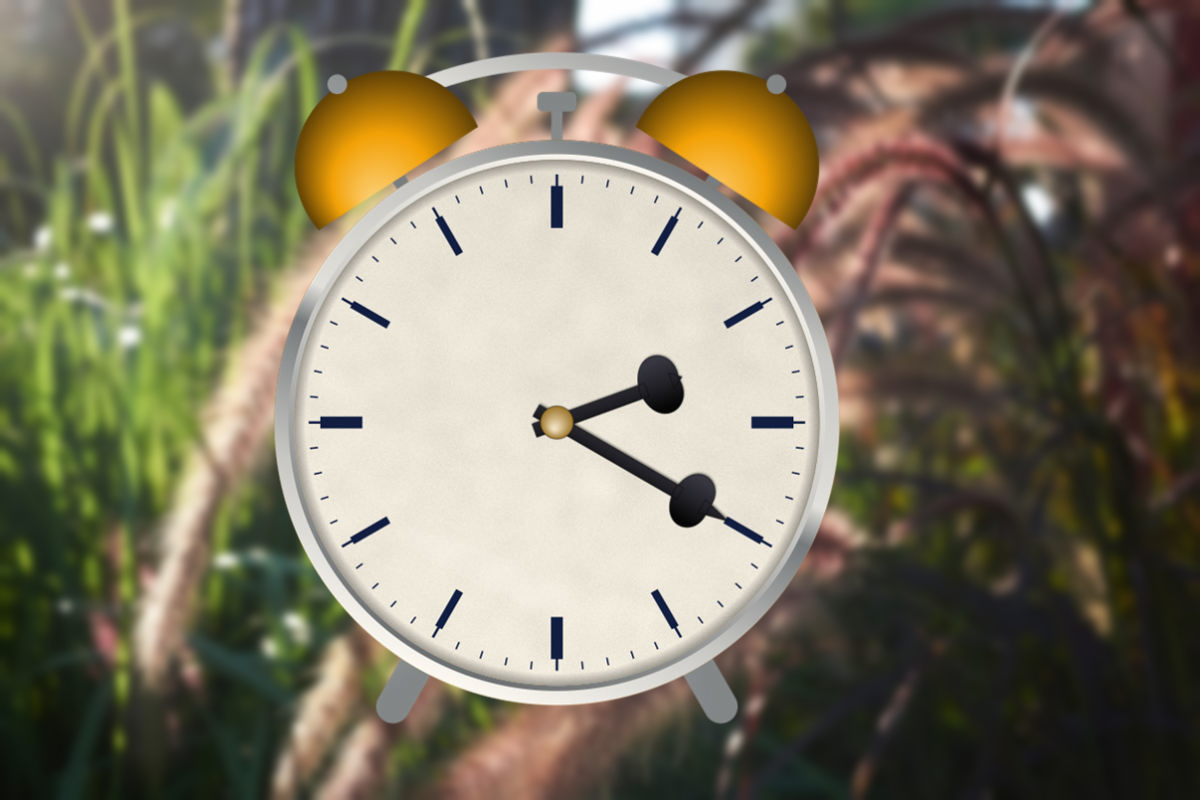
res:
h=2 m=20
